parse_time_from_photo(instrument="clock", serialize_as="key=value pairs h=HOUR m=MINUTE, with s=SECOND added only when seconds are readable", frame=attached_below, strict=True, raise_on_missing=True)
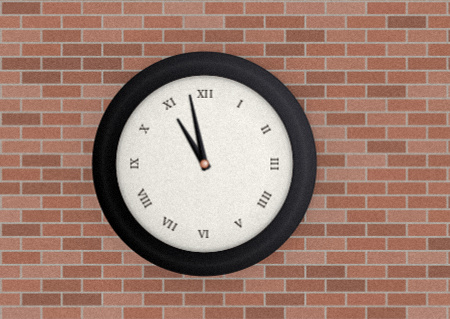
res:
h=10 m=58
